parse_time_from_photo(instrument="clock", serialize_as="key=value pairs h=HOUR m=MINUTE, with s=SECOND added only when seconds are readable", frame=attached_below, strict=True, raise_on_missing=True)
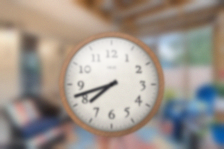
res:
h=7 m=42
